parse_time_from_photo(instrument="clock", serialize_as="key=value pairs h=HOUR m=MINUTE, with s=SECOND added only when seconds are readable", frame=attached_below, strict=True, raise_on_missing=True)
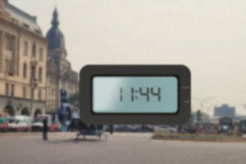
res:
h=11 m=44
